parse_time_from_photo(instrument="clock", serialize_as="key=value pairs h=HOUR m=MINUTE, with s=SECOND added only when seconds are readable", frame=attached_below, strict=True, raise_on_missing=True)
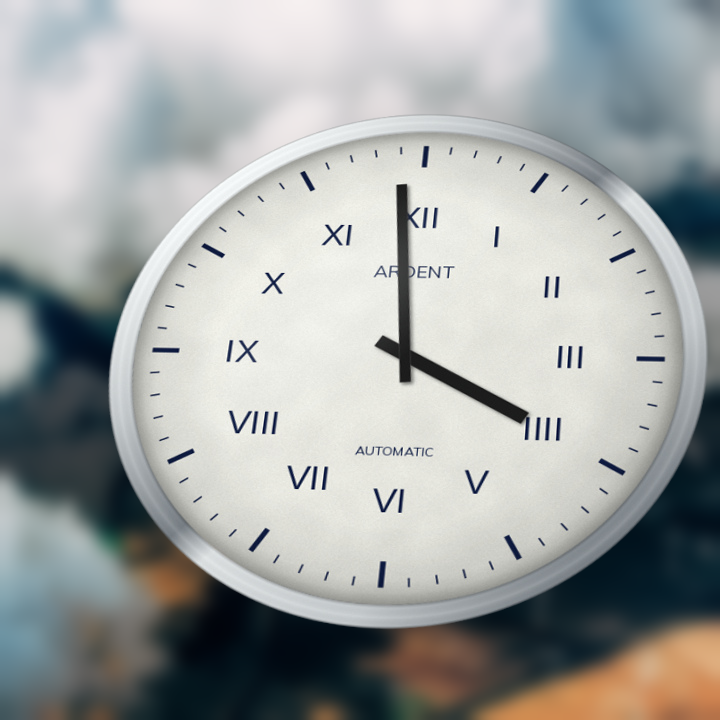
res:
h=3 m=59
